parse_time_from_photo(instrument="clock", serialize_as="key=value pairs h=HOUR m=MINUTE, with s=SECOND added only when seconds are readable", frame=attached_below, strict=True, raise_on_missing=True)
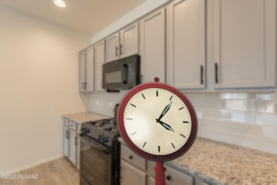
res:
h=4 m=6
